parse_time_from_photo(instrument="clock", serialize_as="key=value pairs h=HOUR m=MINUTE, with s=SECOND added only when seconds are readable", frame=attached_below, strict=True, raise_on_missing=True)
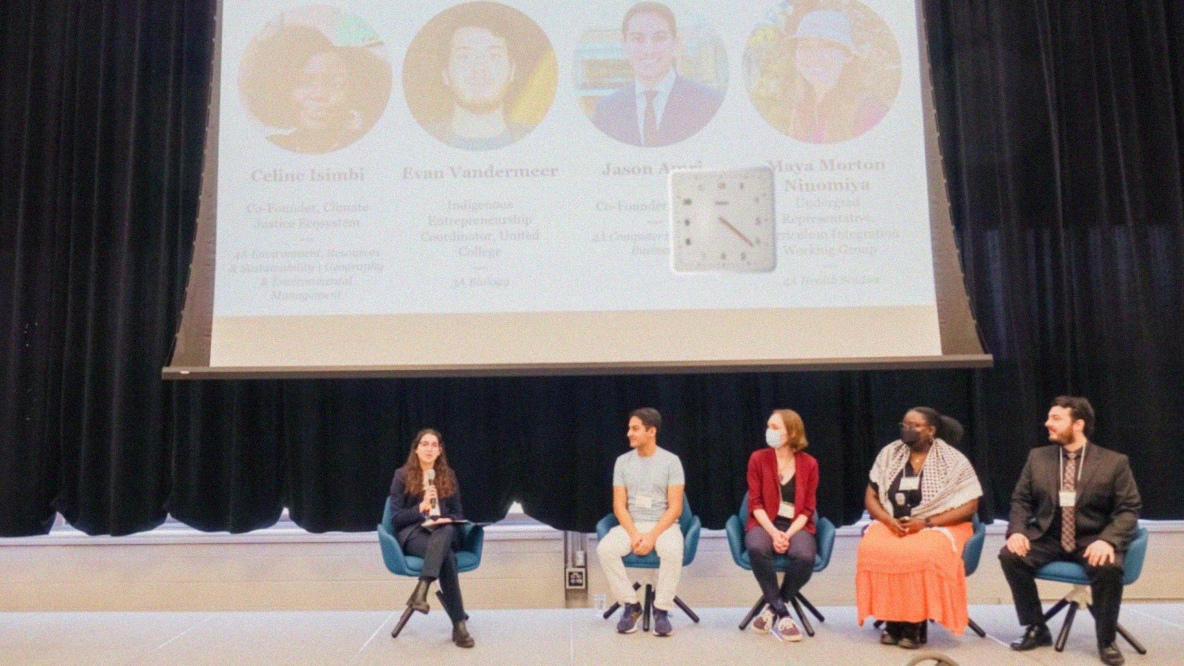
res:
h=4 m=22
